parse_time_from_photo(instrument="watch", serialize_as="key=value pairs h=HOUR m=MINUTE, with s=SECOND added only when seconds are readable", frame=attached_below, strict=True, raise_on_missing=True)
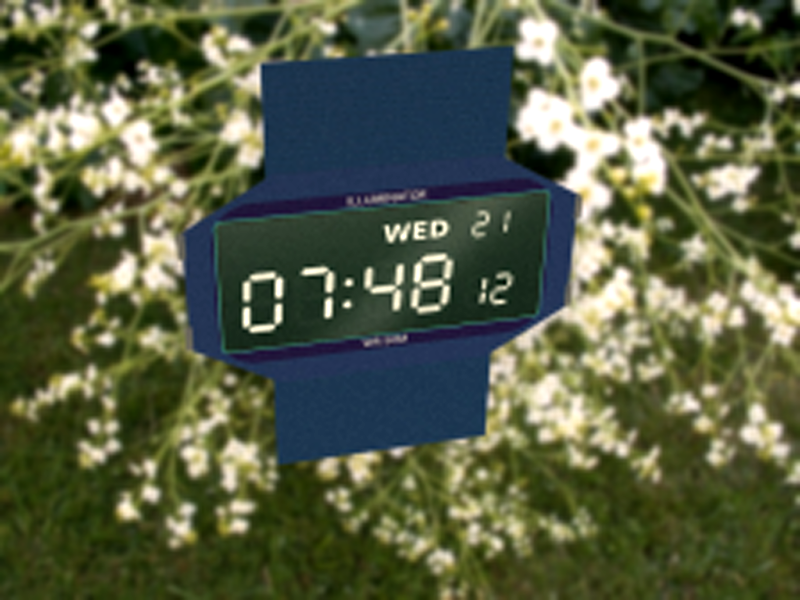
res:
h=7 m=48 s=12
